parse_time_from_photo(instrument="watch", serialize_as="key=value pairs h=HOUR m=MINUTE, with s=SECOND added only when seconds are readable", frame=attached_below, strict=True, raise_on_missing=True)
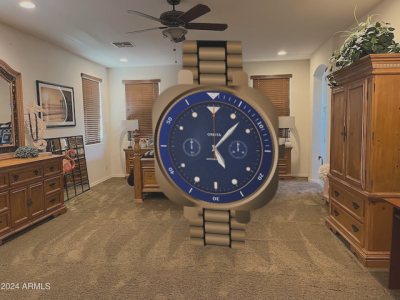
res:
h=5 m=7
